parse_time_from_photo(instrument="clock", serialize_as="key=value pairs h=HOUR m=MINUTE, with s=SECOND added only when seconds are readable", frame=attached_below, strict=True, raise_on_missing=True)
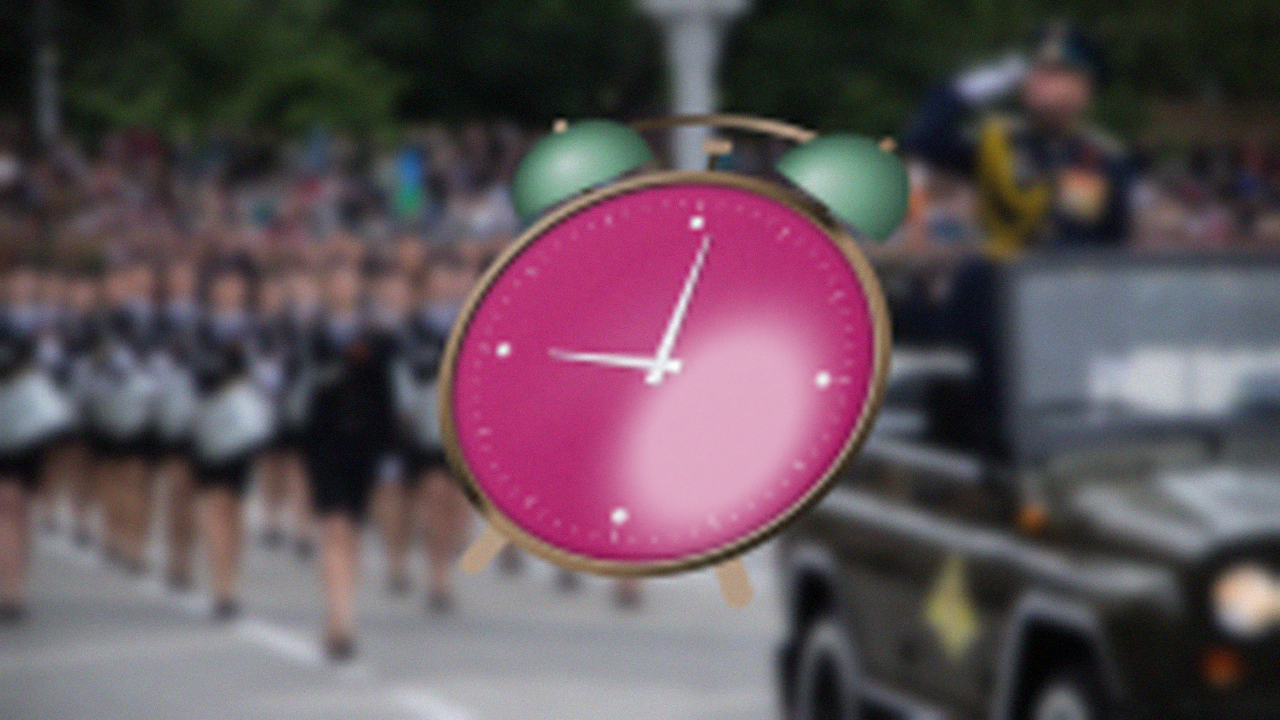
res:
h=9 m=1
